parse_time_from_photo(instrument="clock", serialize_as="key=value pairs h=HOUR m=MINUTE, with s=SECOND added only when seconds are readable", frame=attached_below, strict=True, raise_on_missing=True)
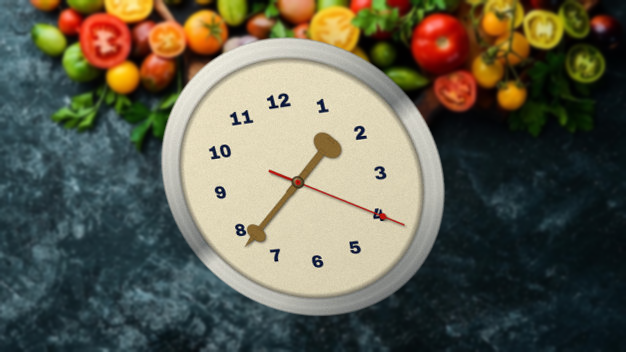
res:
h=1 m=38 s=20
